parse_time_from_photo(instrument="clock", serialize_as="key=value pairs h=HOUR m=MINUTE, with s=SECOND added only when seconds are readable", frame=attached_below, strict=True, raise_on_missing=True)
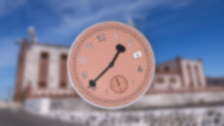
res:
h=1 m=41
